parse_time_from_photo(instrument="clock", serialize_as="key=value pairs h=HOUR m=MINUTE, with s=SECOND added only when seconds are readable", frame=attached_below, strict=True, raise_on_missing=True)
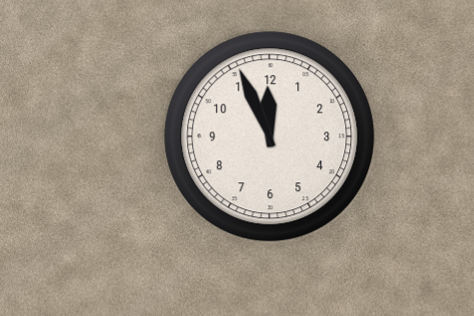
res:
h=11 m=56
